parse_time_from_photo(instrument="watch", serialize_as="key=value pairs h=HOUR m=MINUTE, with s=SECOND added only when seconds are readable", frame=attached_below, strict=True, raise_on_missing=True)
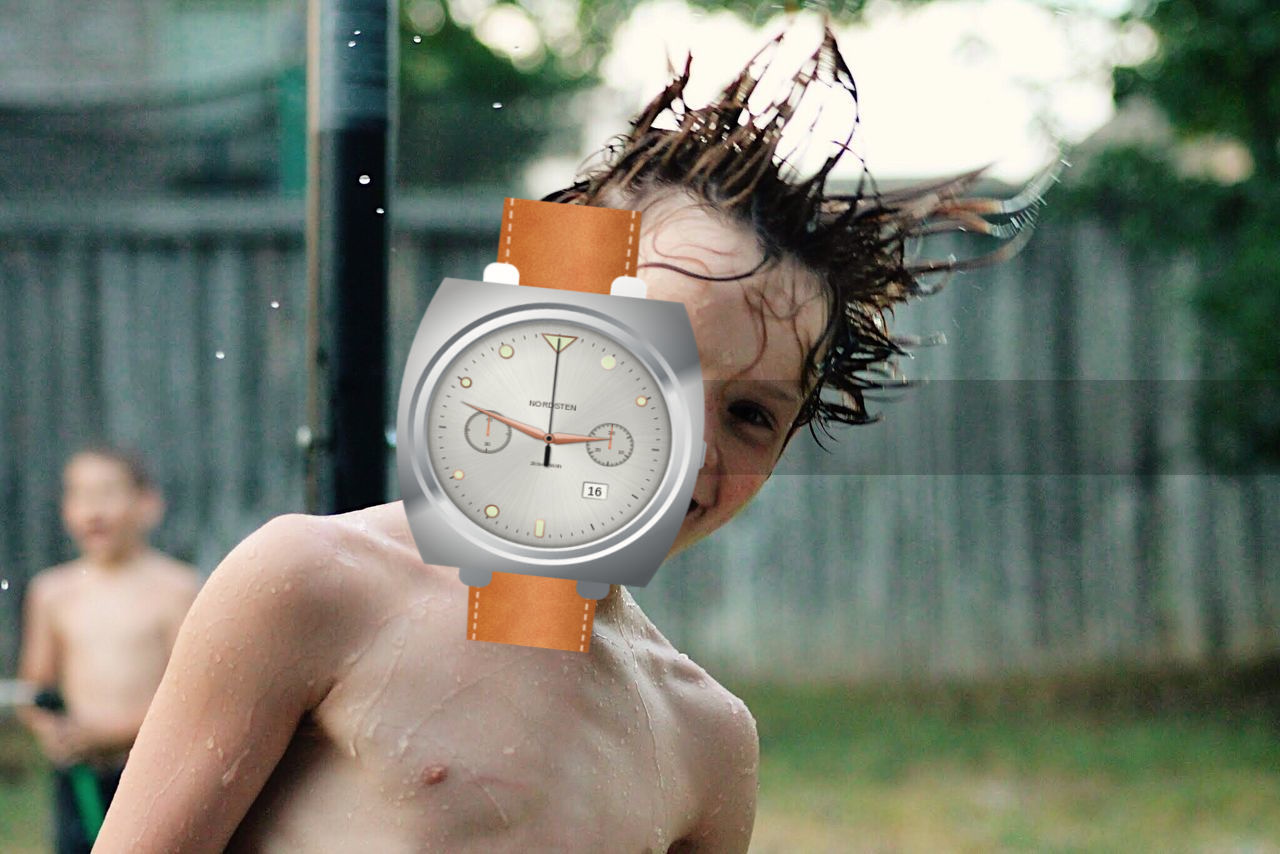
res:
h=2 m=48
